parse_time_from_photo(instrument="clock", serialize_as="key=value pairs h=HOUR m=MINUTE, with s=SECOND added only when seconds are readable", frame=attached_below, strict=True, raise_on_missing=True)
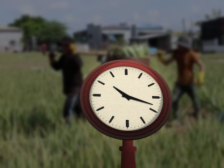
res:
h=10 m=18
